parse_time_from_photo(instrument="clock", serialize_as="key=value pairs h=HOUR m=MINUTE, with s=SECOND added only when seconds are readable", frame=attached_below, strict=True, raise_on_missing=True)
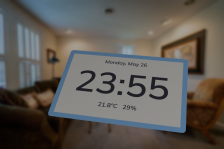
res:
h=23 m=55
